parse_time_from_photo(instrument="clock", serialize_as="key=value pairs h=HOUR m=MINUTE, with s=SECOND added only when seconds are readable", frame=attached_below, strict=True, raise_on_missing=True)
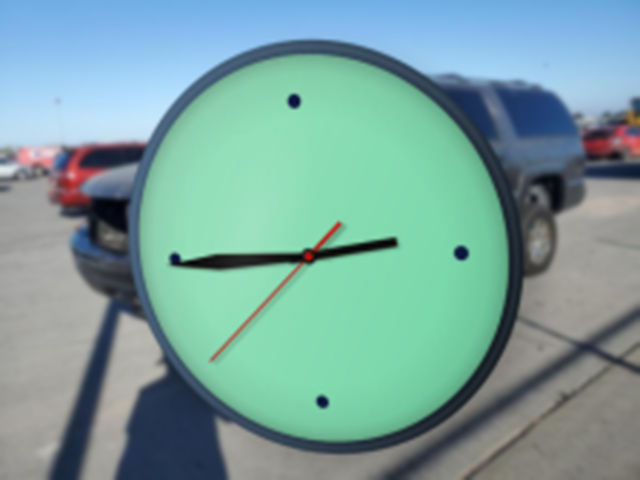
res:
h=2 m=44 s=38
